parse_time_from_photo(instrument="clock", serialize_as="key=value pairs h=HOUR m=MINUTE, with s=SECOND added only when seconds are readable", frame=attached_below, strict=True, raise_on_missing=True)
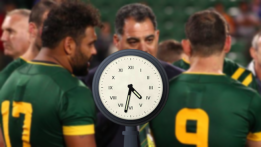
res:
h=4 m=32
